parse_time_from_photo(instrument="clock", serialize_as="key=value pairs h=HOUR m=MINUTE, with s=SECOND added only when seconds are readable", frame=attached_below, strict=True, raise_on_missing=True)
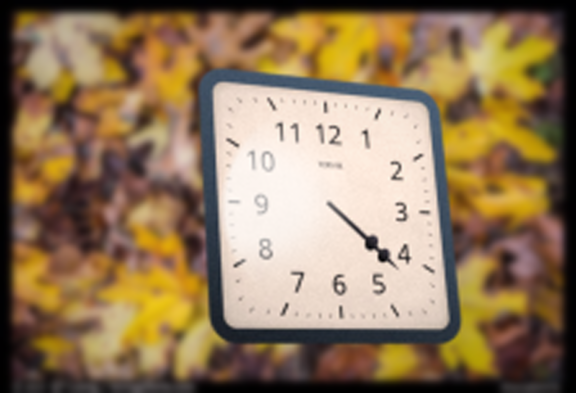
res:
h=4 m=22
